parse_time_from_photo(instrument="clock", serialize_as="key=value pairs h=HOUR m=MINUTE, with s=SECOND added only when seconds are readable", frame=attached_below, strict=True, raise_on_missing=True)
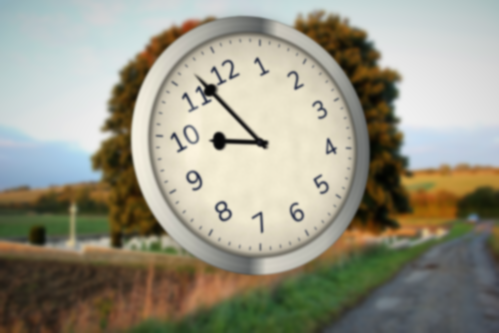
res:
h=9 m=57
